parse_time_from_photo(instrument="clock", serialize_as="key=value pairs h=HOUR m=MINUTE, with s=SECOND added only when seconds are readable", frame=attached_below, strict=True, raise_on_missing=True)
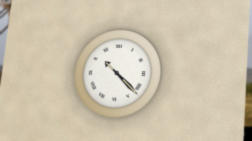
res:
h=10 m=22
